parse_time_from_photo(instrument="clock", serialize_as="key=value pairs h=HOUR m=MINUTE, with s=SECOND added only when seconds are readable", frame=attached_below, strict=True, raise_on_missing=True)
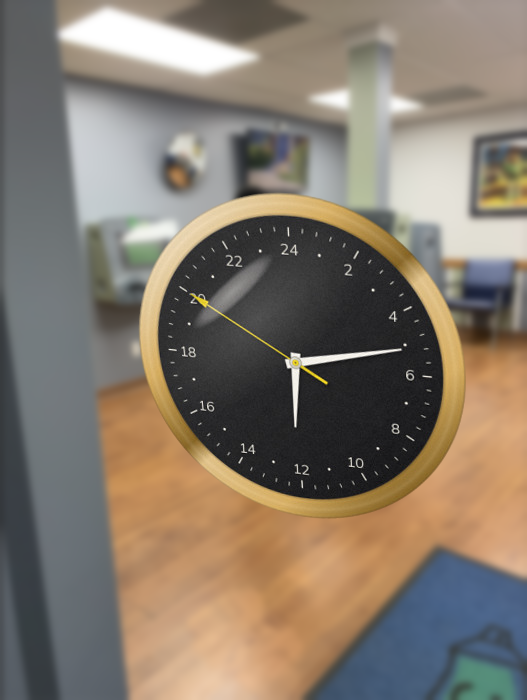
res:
h=12 m=12 s=50
